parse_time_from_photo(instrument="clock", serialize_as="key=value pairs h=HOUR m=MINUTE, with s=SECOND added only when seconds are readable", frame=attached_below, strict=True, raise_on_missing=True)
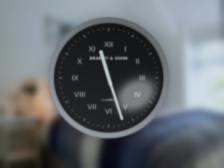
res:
h=11 m=27
